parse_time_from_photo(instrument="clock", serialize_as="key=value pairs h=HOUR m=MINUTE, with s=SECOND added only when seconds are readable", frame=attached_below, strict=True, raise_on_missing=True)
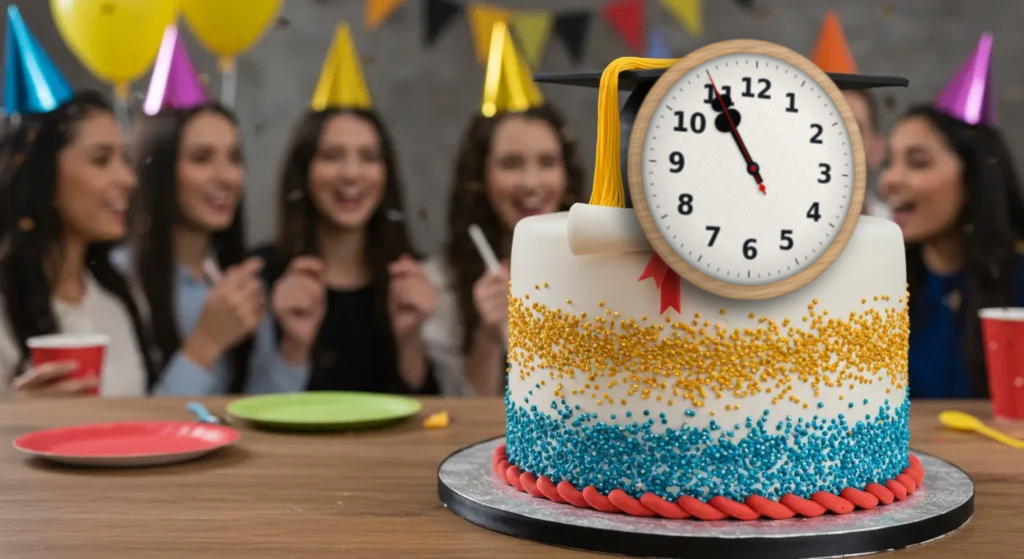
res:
h=10 m=54 s=55
